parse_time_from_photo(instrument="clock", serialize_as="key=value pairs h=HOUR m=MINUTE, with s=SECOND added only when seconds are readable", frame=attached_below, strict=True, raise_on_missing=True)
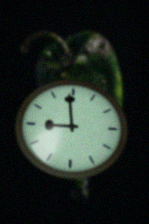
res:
h=8 m=59
